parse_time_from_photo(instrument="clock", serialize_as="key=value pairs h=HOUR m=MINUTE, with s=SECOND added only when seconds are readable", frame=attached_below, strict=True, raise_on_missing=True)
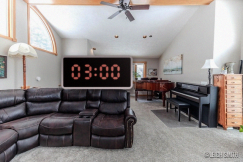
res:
h=3 m=0
